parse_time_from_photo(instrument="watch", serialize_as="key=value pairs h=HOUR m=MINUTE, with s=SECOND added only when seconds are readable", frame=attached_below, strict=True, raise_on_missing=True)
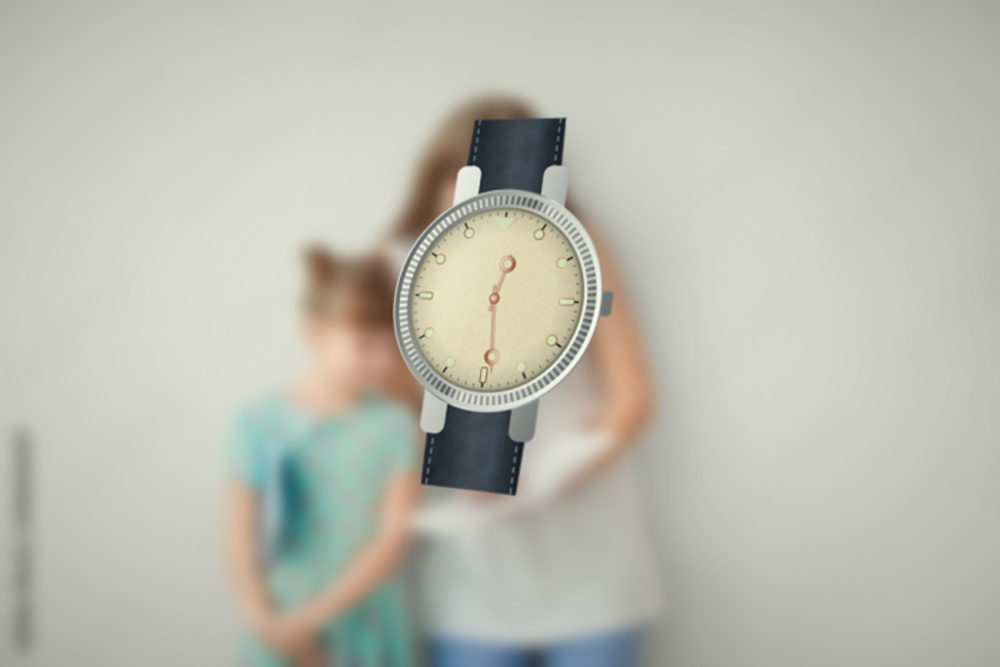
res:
h=12 m=29
